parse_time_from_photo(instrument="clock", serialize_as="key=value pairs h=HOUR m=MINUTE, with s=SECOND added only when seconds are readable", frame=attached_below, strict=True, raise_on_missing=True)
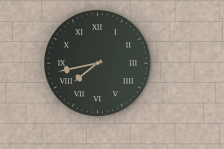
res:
h=7 m=43
